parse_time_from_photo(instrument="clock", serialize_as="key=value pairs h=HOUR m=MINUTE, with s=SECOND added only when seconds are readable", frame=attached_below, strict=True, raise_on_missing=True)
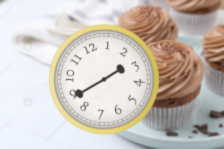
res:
h=2 m=44
